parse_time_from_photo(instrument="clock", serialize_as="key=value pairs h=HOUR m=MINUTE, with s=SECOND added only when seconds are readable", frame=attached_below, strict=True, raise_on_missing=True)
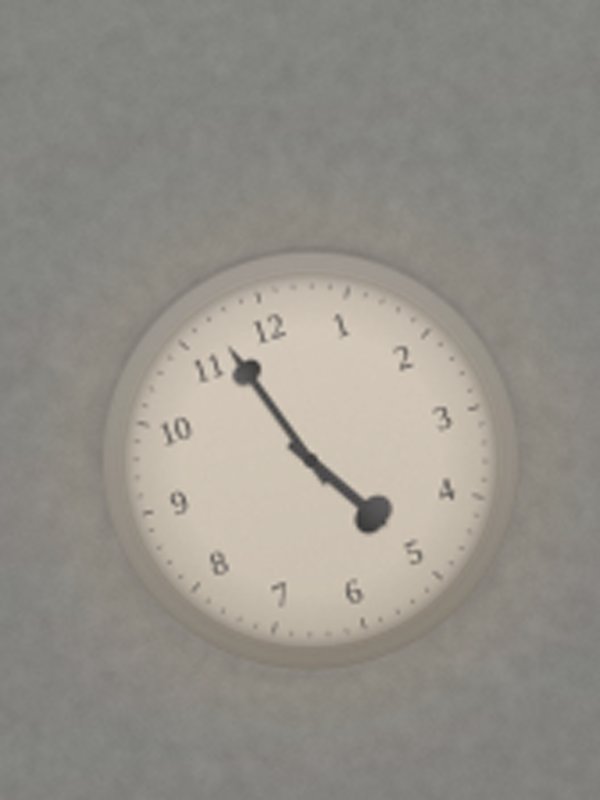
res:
h=4 m=57
